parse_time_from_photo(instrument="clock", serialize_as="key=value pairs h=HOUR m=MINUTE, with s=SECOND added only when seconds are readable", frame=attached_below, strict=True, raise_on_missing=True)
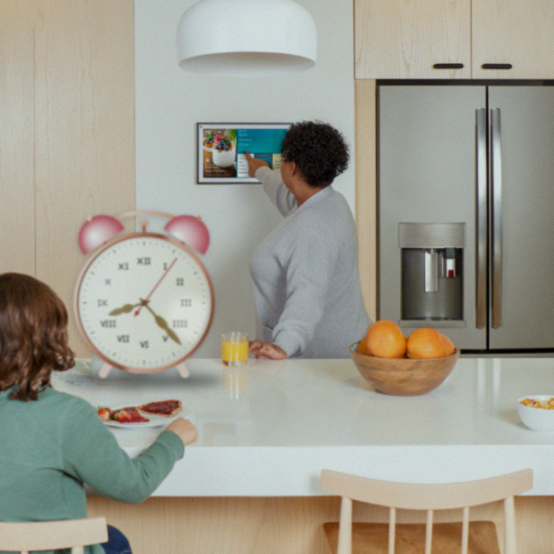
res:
h=8 m=23 s=6
